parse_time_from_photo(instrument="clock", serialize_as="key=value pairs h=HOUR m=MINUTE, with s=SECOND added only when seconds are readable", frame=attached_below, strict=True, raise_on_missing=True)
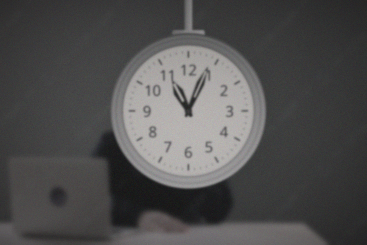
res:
h=11 m=4
